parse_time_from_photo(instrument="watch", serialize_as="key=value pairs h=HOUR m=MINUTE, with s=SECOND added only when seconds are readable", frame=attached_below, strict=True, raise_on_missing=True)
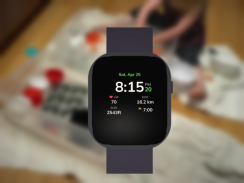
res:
h=8 m=15
